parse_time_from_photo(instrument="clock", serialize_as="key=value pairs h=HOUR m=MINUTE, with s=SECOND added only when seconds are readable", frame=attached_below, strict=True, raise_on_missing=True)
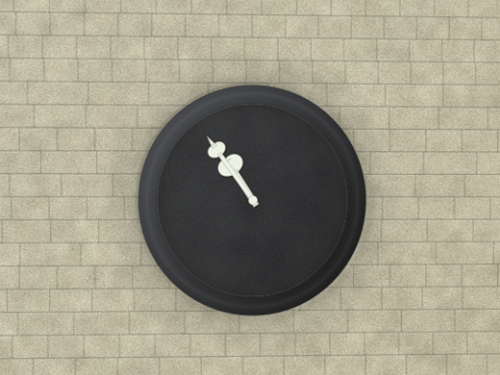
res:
h=10 m=54
